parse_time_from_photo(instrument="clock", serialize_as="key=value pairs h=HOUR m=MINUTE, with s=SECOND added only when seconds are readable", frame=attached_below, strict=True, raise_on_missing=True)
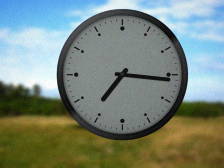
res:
h=7 m=16
